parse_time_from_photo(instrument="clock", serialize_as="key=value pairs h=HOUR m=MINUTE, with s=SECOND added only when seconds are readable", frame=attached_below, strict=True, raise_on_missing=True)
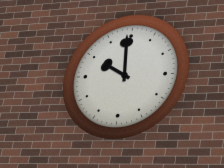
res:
h=9 m=59
